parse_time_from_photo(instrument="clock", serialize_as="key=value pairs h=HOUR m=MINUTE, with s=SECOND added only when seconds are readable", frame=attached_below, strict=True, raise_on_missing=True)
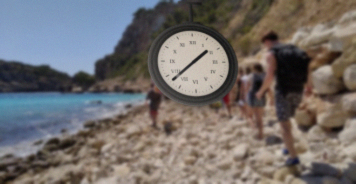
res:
h=1 m=38
